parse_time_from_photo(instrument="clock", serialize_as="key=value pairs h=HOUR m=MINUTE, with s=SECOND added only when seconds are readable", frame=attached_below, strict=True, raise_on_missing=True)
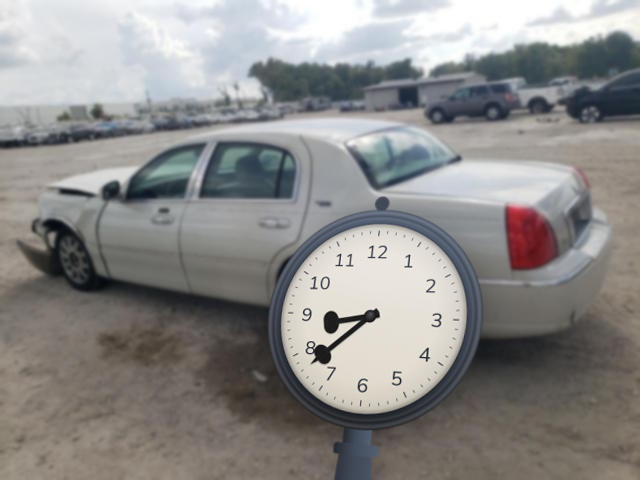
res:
h=8 m=38
